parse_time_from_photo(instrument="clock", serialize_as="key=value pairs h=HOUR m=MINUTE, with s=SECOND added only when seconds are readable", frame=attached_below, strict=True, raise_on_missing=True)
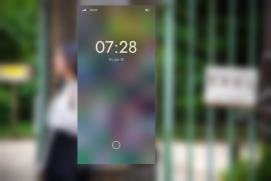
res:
h=7 m=28
